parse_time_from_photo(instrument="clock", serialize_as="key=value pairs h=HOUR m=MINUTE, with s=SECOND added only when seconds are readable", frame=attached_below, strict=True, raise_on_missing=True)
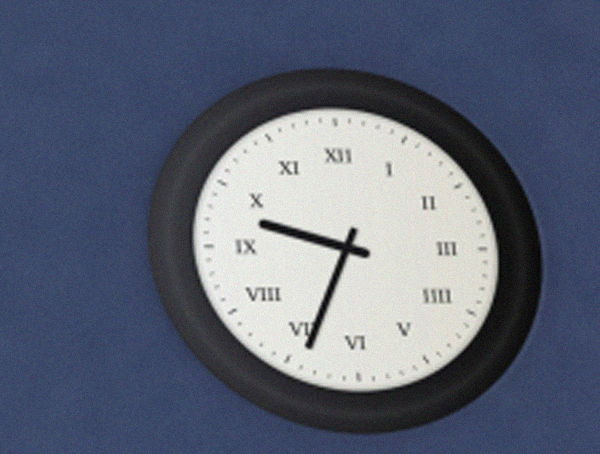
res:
h=9 m=34
